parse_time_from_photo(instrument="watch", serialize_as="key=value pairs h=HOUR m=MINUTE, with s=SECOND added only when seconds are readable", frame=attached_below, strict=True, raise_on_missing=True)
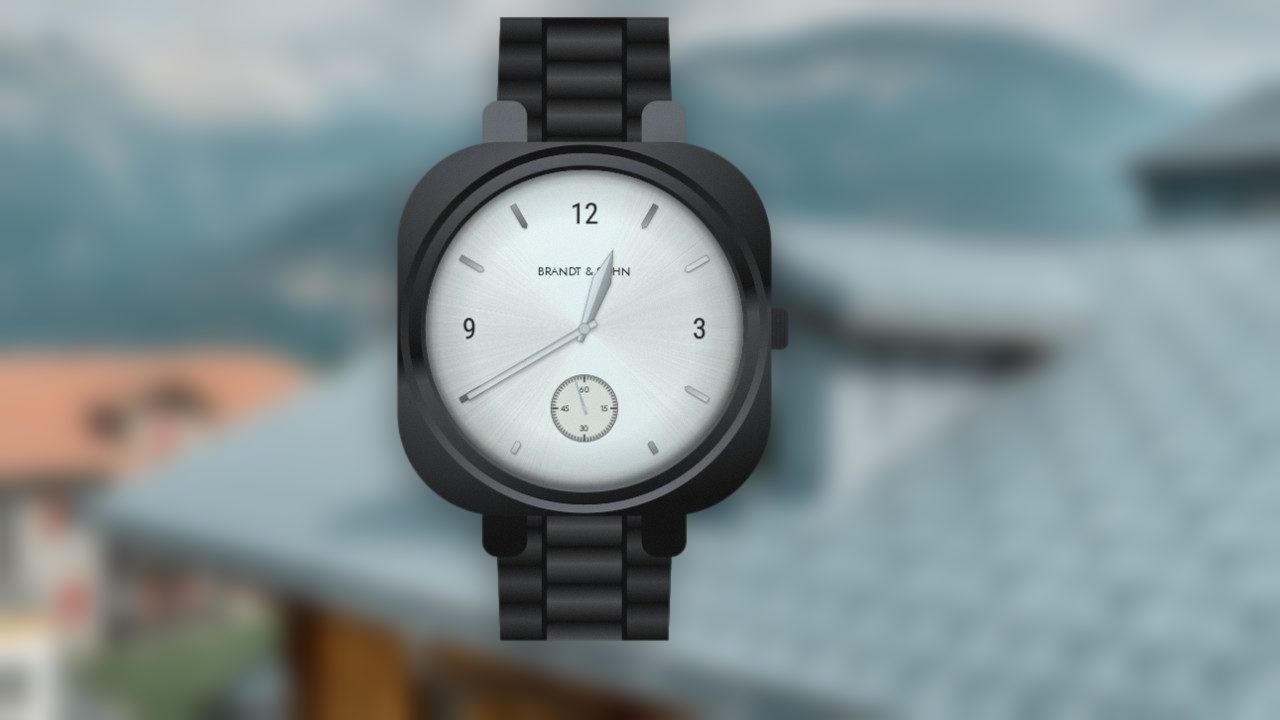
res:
h=12 m=39 s=57
